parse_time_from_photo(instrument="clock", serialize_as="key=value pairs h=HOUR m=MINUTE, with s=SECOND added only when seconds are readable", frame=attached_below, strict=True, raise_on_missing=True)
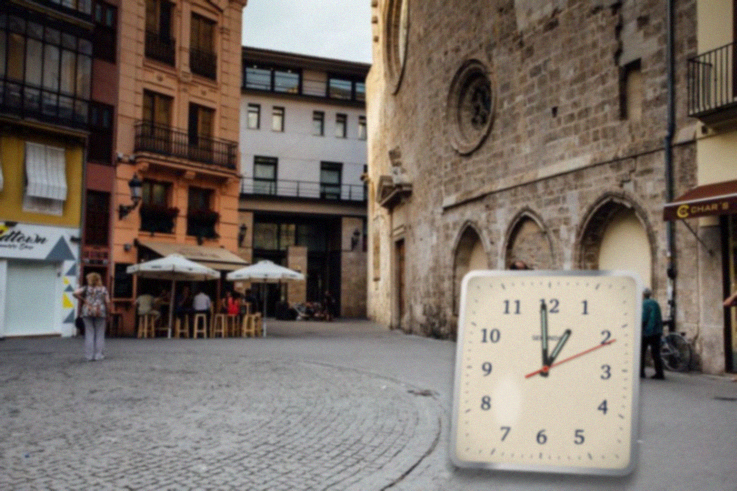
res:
h=12 m=59 s=11
